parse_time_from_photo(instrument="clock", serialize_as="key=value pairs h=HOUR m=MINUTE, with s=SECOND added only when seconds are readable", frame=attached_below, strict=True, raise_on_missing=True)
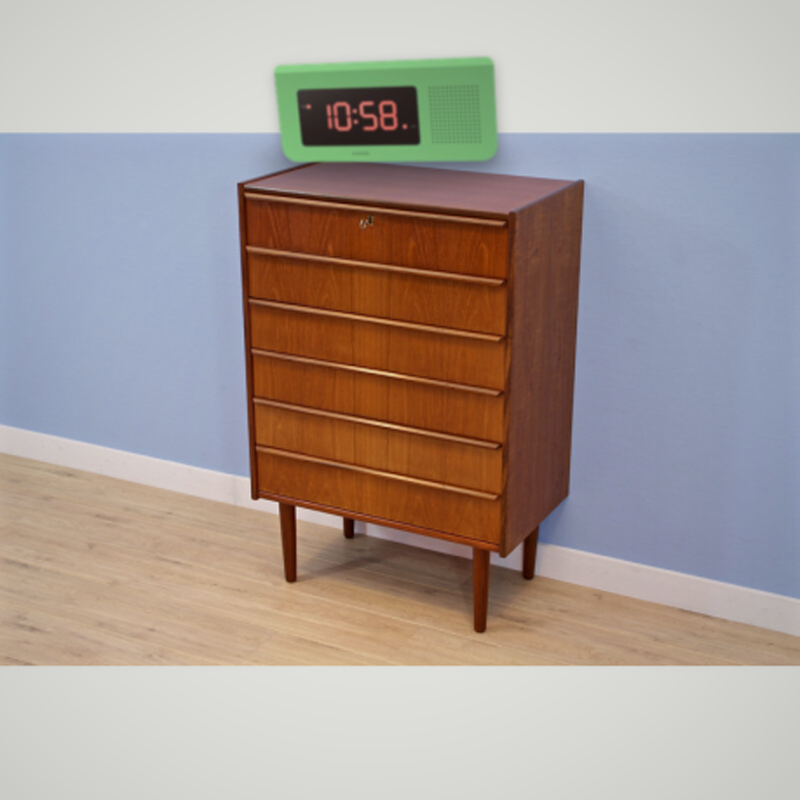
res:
h=10 m=58
